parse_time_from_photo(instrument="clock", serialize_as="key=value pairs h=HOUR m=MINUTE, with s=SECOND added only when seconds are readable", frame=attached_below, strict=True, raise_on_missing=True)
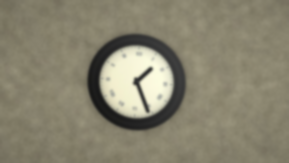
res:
h=1 m=26
